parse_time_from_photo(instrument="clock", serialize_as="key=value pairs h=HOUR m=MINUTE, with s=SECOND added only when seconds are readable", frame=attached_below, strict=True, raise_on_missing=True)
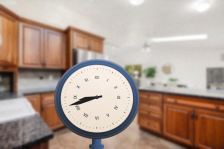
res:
h=8 m=42
